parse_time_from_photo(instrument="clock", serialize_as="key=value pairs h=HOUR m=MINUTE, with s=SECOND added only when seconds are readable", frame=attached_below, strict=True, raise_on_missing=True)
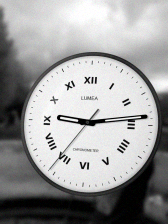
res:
h=9 m=13 s=36
